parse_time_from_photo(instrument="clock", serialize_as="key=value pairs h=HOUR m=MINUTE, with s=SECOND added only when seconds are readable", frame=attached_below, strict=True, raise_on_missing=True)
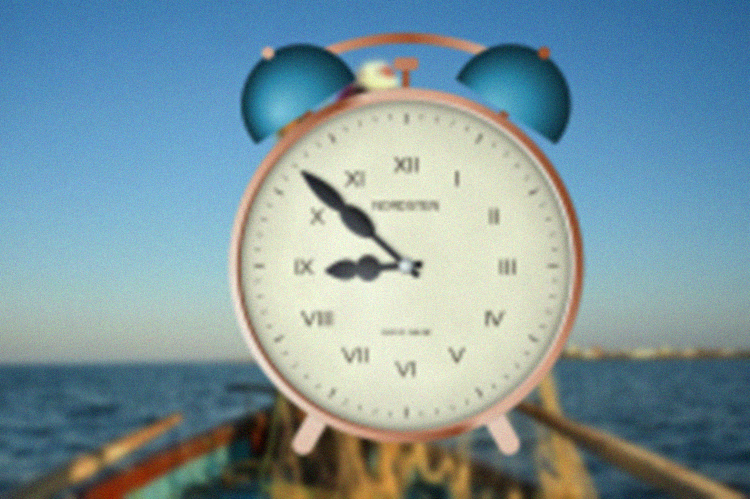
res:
h=8 m=52
